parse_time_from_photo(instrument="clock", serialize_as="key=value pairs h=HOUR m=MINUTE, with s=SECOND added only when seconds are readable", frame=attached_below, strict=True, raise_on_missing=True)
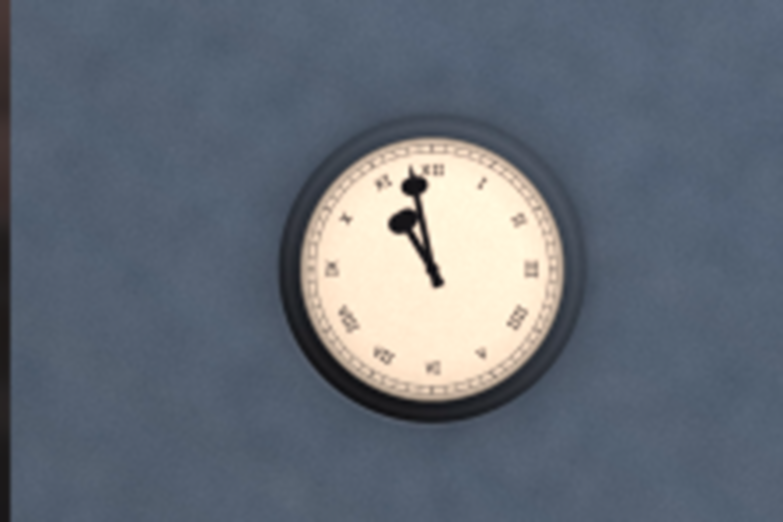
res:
h=10 m=58
